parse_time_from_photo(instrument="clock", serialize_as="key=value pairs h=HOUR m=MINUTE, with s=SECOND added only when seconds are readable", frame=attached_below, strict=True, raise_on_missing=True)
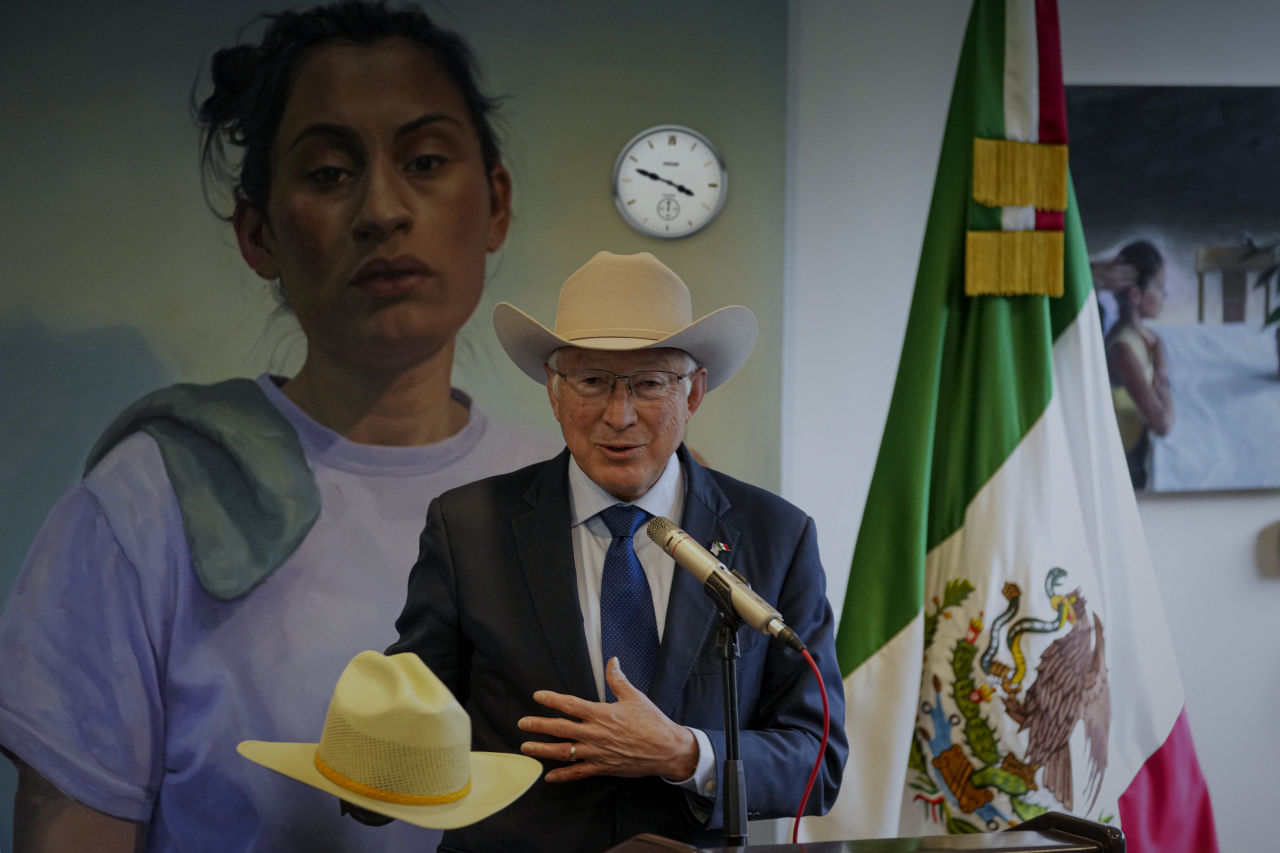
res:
h=3 m=48
